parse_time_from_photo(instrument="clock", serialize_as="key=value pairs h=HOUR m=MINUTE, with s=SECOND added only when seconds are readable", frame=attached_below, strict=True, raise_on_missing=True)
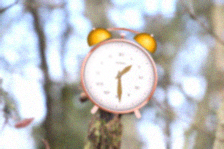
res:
h=1 m=29
